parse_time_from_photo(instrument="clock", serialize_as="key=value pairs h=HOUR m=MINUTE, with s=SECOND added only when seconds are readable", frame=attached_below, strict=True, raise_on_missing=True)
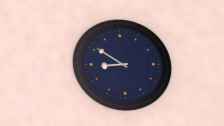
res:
h=8 m=51
